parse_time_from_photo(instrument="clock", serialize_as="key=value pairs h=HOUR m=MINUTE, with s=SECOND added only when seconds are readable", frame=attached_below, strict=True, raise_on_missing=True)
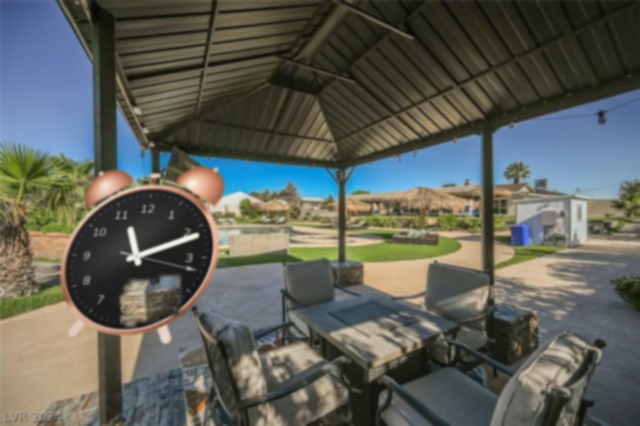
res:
h=11 m=11 s=17
